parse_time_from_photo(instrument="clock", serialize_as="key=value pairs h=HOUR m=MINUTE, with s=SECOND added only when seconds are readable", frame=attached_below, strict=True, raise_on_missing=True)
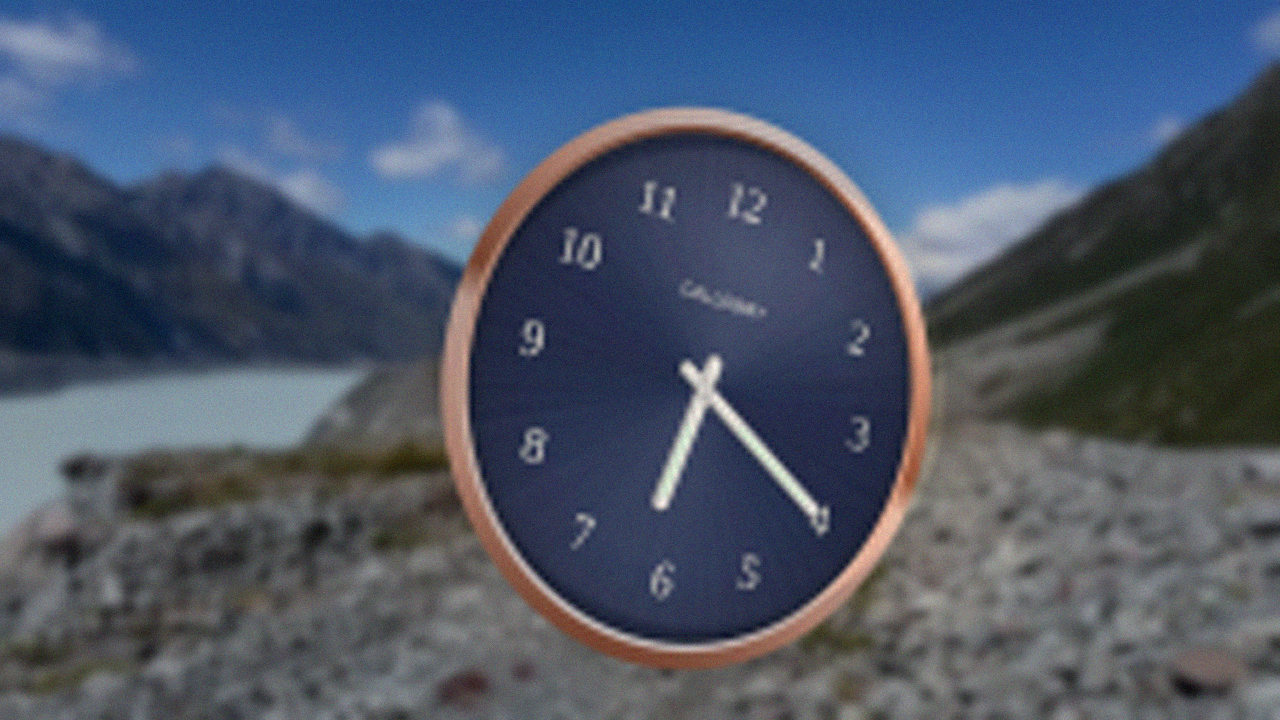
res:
h=6 m=20
